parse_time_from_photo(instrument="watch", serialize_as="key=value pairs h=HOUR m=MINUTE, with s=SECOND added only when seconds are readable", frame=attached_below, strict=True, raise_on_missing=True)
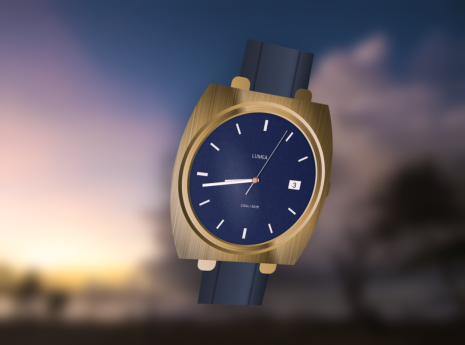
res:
h=8 m=43 s=4
